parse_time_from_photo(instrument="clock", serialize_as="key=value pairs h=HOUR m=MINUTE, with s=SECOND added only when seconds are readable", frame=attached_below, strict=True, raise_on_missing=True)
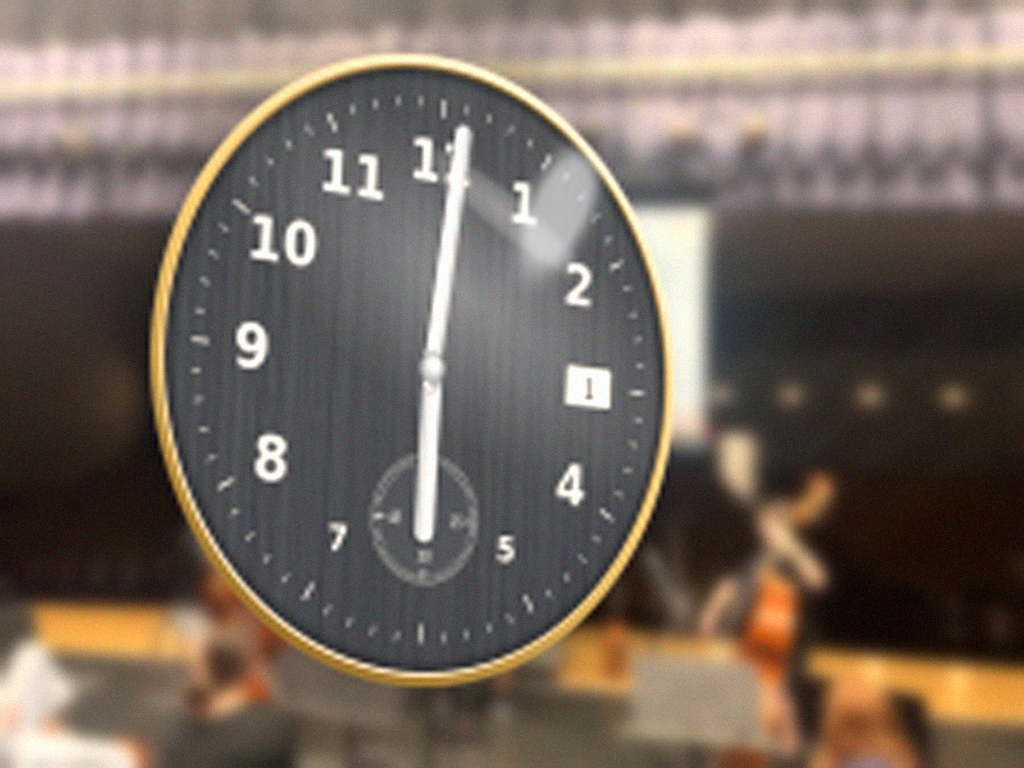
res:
h=6 m=1
